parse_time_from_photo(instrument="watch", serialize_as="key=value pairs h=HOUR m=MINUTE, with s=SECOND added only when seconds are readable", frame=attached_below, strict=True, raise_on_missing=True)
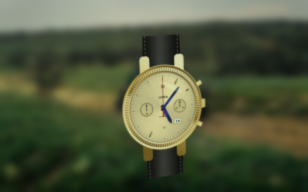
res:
h=5 m=7
